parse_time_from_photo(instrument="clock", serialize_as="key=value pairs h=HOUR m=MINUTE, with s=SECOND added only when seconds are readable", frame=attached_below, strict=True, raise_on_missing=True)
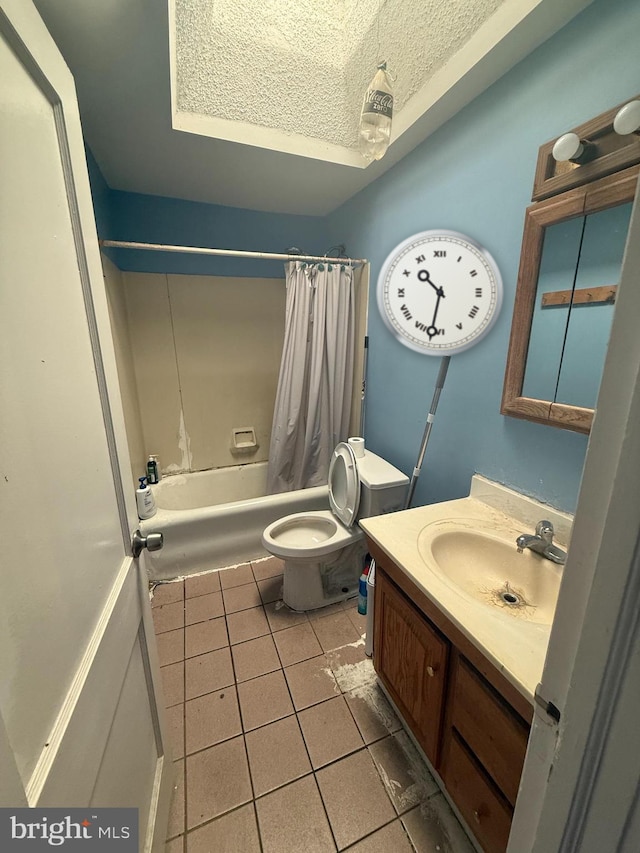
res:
h=10 m=32
